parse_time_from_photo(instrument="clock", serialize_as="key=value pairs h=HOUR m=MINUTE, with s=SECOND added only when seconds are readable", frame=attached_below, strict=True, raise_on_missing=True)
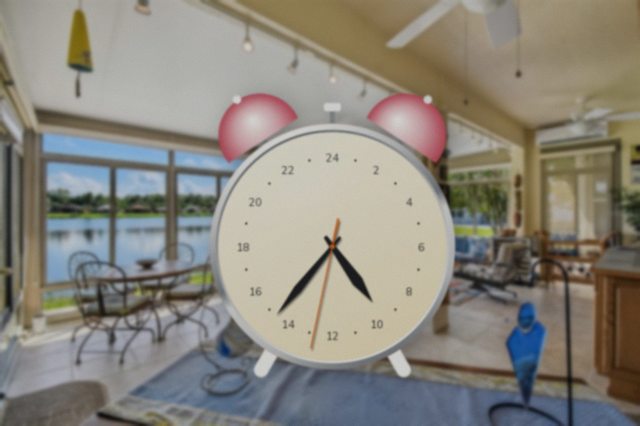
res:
h=9 m=36 s=32
